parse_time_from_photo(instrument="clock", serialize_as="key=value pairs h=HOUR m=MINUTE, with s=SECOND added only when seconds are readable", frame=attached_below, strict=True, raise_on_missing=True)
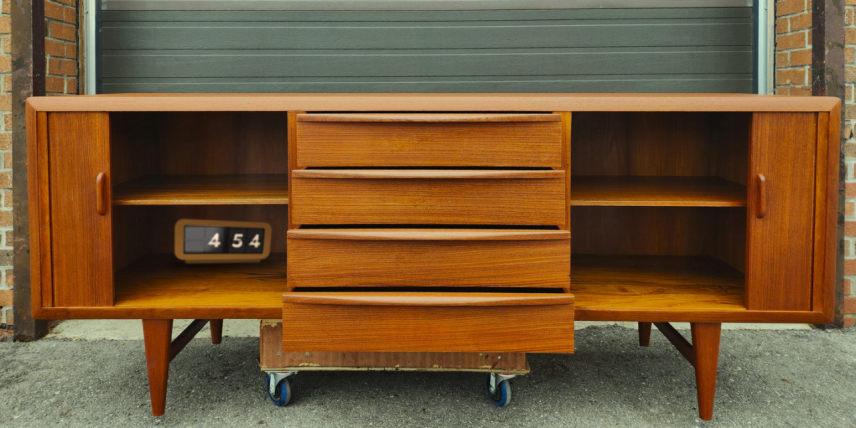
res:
h=4 m=54
